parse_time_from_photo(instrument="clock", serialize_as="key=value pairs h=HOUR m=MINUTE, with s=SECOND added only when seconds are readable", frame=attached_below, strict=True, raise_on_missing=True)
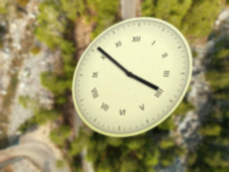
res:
h=3 m=51
